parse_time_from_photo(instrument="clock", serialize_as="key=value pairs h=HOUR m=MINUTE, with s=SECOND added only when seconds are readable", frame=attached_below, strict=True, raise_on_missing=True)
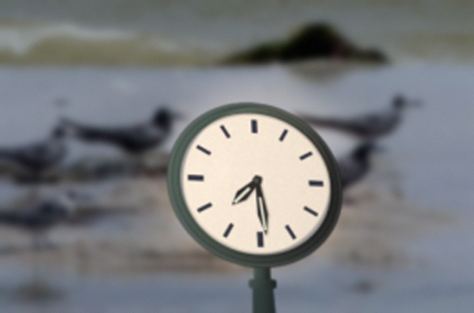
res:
h=7 m=29
